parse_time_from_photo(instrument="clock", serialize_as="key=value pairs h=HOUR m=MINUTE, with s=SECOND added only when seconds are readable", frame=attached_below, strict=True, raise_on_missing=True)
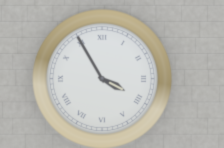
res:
h=3 m=55
